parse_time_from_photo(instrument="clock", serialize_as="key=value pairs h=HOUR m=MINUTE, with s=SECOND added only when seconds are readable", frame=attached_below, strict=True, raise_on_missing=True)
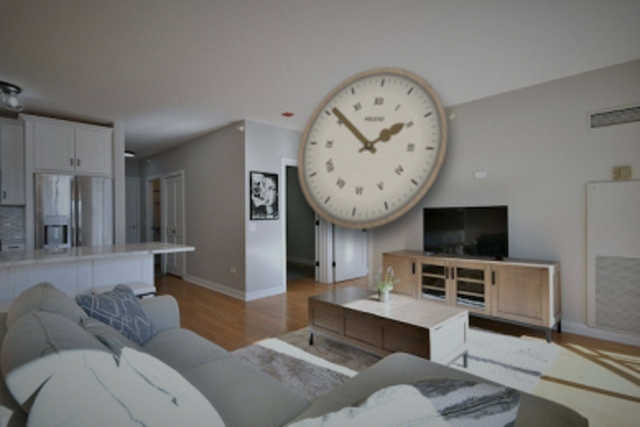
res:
h=1 m=51
